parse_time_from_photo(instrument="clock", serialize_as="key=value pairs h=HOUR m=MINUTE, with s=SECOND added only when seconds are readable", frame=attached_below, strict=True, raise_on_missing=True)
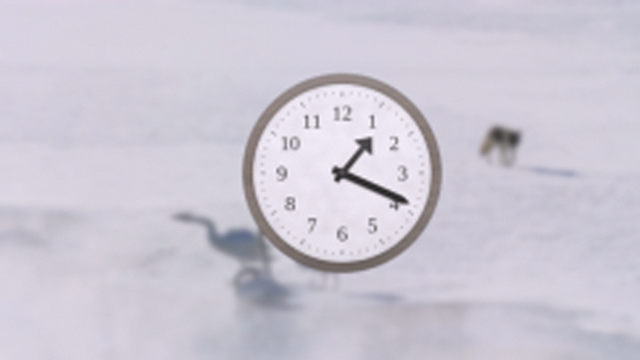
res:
h=1 m=19
